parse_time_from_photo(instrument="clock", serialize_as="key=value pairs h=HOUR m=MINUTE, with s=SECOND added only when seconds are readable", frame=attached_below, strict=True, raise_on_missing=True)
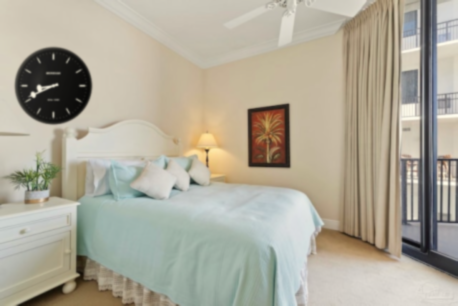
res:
h=8 m=41
